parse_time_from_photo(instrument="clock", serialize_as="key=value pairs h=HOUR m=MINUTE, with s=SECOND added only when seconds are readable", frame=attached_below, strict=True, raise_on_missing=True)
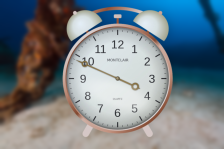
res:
h=3 m=49
